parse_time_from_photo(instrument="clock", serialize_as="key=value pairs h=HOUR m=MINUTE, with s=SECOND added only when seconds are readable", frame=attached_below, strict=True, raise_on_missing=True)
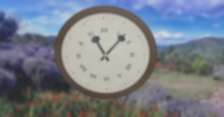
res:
h=11 m=7
